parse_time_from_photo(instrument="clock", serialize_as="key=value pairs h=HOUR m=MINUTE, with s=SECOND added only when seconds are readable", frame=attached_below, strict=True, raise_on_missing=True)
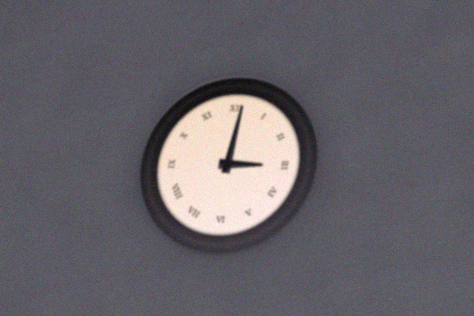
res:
h=3 m=1
